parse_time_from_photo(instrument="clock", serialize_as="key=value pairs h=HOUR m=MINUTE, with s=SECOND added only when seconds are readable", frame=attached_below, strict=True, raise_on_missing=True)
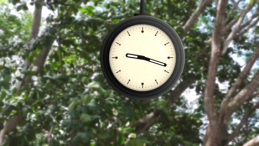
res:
h=9 m=18
